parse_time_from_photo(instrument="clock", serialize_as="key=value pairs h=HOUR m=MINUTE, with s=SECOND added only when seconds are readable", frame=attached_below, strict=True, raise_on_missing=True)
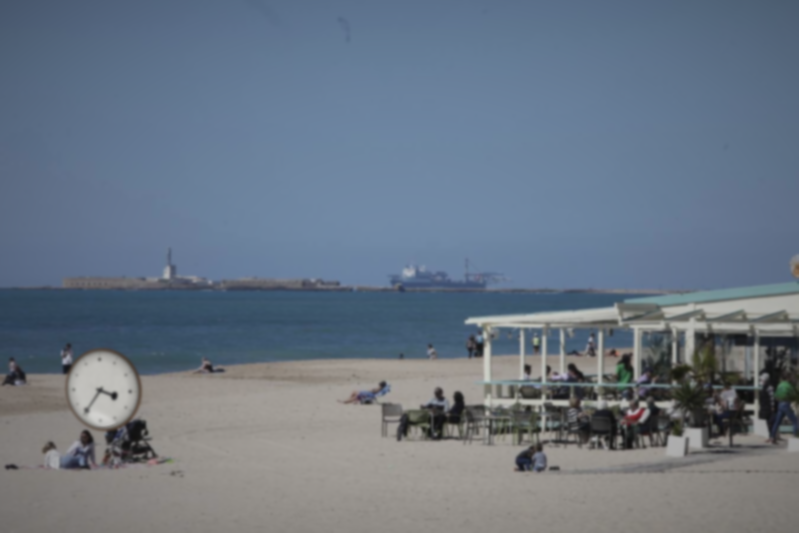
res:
h=3 m=36
